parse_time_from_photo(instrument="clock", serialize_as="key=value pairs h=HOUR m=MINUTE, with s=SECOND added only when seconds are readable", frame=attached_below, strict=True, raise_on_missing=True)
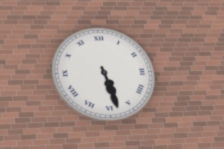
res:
h=5 m=28
